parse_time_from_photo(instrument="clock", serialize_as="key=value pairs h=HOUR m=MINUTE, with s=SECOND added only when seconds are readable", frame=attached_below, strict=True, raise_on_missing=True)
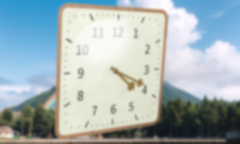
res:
h=4 m=19
